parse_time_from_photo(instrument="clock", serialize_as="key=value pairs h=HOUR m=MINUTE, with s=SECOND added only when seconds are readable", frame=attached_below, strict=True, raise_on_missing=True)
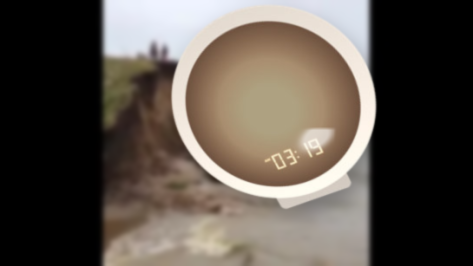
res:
h=3 m=19
